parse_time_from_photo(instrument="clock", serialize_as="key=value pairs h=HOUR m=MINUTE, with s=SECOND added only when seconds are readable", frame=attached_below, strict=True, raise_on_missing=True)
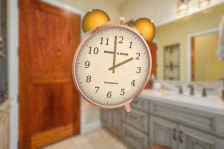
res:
h=1 m=59
